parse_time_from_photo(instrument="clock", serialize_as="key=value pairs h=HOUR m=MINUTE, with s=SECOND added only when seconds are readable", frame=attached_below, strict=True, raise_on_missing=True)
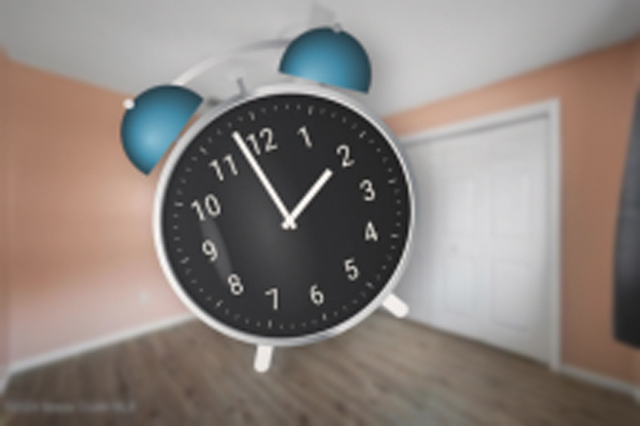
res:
h=1 m=58
